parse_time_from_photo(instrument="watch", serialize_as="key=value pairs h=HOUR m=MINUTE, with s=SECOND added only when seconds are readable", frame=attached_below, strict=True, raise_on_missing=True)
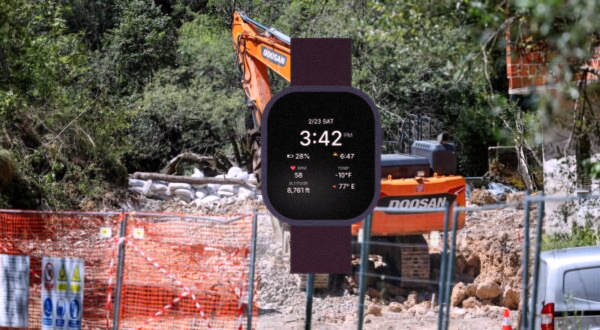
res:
h=3 m=42
